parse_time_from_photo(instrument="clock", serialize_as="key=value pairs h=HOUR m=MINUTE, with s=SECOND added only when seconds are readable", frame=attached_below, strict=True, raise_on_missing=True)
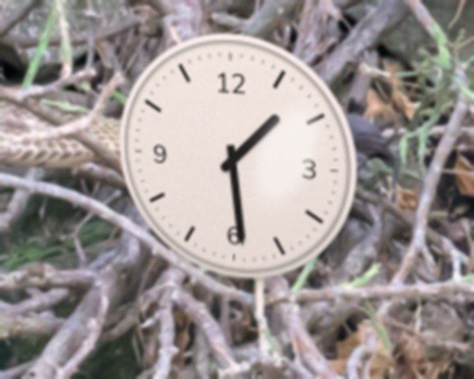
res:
h=1 m=29
